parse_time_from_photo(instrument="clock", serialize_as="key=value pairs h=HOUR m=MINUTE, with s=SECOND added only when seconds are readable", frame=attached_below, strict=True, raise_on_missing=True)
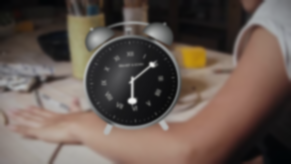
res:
h=6 m=9
